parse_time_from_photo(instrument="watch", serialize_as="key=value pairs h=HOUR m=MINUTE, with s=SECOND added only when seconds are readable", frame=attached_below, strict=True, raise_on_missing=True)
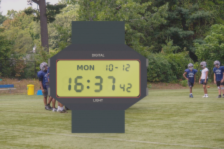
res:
h=16 m=37 s=42
